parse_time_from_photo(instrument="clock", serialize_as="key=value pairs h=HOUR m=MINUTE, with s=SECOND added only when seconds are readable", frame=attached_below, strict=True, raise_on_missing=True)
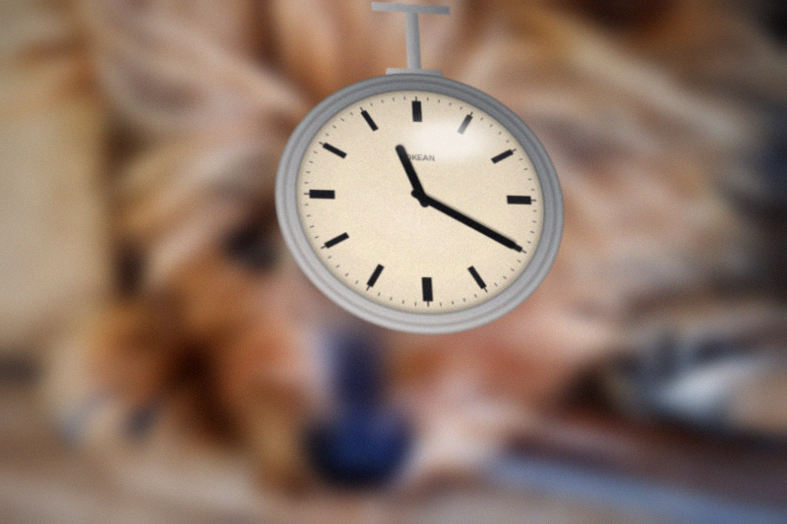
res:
h=11 m=20
